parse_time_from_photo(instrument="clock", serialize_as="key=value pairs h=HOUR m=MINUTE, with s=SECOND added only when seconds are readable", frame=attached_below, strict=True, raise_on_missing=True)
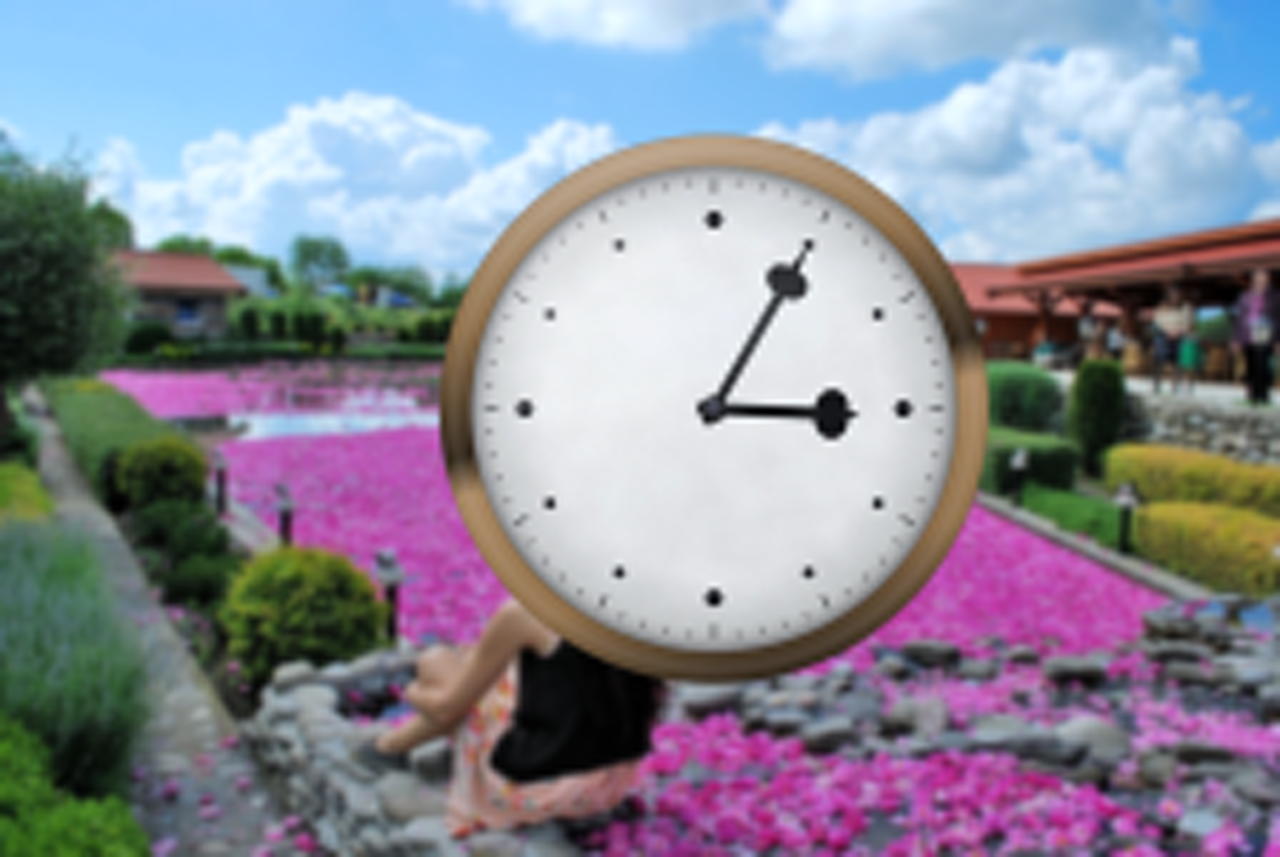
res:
h=3 m=5
